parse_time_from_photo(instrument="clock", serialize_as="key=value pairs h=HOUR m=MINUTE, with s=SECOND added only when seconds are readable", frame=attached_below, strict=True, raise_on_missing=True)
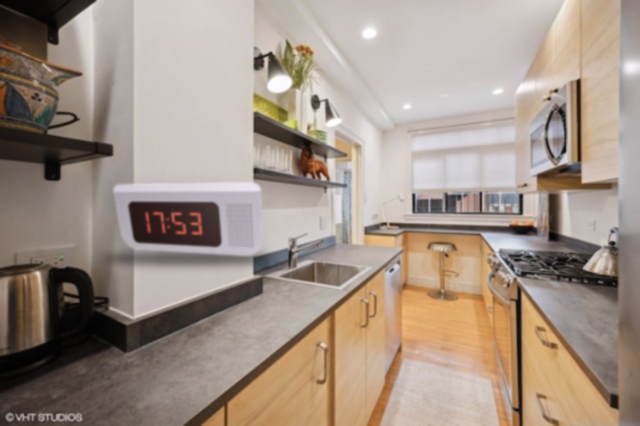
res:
h=17 m=53
